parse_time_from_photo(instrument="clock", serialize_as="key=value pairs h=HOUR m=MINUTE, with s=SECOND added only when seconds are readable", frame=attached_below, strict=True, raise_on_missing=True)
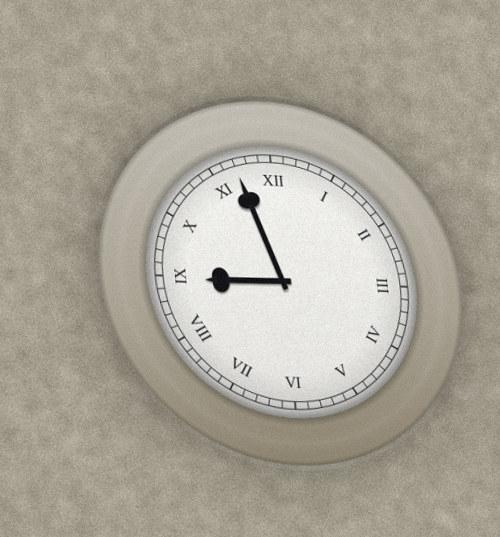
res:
h=8 m=57
